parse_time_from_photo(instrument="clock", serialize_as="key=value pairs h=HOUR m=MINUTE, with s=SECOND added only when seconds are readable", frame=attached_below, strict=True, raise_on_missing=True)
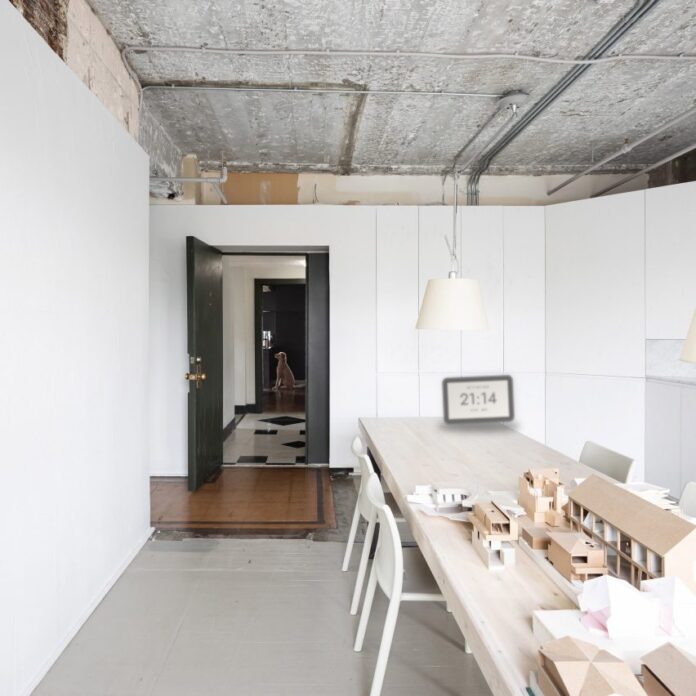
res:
h=21 m=14
